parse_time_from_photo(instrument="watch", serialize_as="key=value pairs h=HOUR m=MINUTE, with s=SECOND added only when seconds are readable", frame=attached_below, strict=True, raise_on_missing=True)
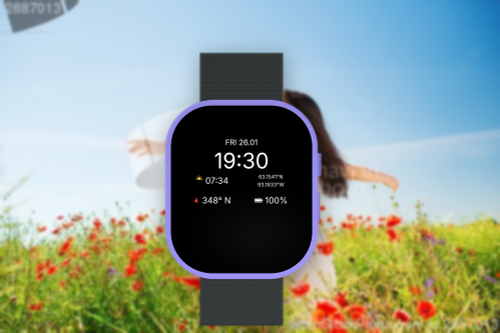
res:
h=19 m=30
